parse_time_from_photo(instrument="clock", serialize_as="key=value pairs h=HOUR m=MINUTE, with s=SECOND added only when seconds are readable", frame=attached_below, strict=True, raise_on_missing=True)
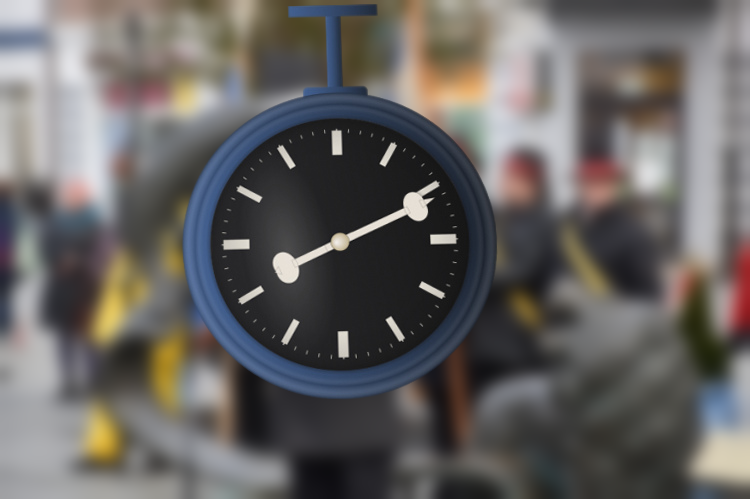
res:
h=8 m=11
